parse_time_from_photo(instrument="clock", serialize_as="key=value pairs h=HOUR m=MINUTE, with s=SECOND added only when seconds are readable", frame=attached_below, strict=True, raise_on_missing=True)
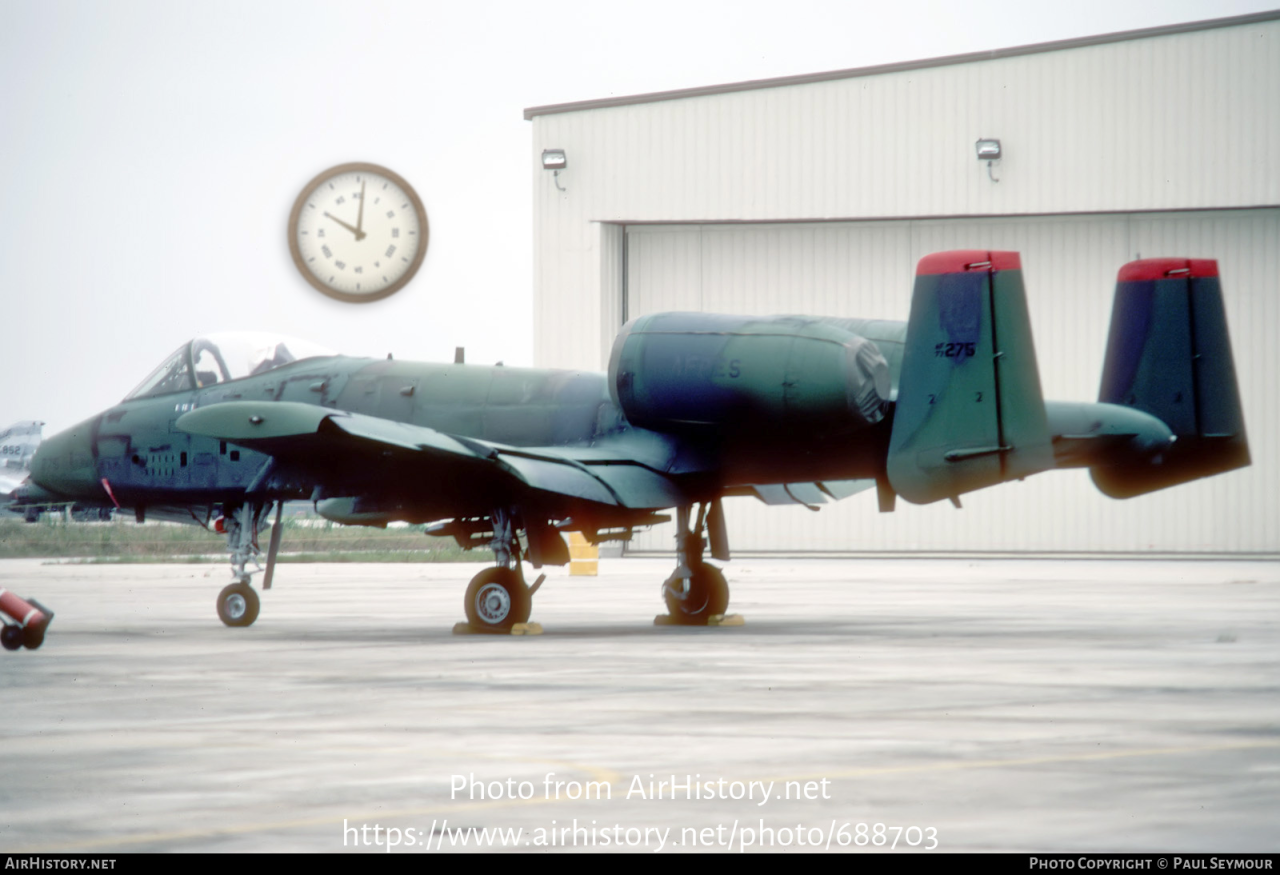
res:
h=10 m=1
